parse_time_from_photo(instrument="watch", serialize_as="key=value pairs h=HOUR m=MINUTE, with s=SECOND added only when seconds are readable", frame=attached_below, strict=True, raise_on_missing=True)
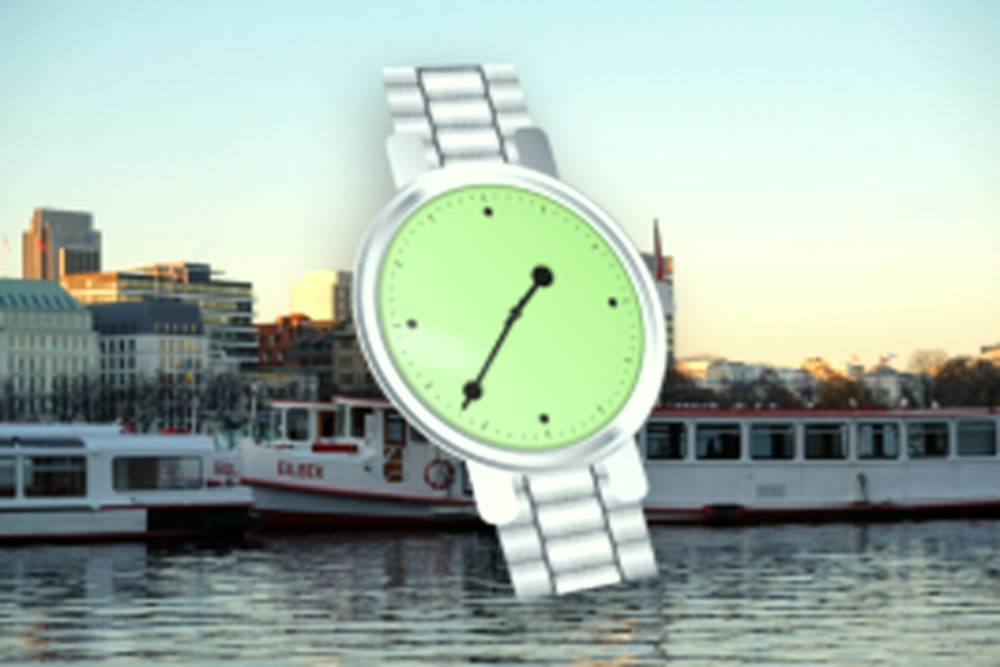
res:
h=1 m=37
